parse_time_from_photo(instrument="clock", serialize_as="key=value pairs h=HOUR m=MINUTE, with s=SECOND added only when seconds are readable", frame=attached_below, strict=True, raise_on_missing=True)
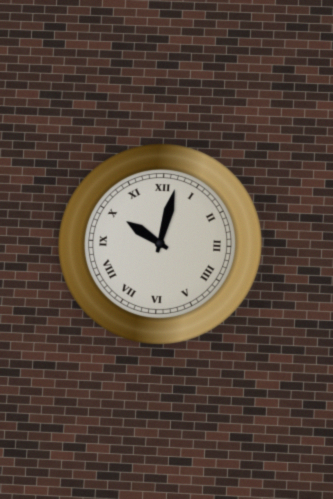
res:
h=10 m=2
